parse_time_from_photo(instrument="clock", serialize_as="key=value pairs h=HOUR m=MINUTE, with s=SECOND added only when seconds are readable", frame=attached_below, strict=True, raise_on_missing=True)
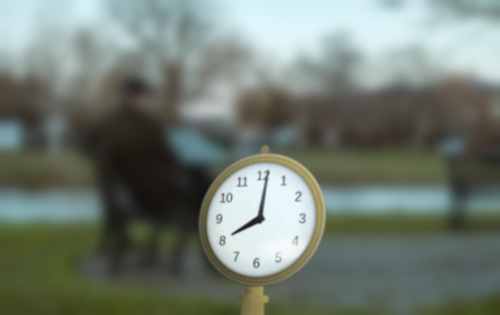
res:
h=8 m=1
